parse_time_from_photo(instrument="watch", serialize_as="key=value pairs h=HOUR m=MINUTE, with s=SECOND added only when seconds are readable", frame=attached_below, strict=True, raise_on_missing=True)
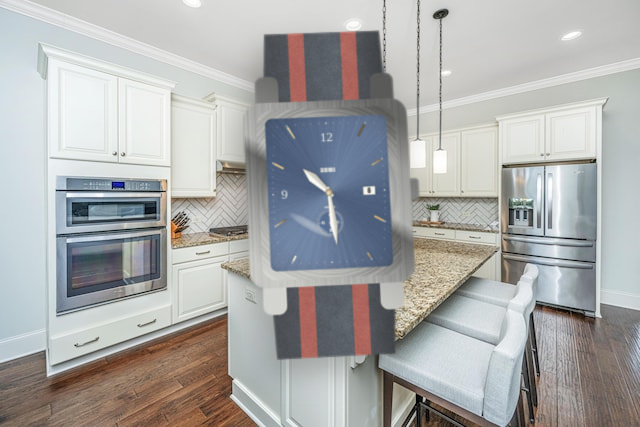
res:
h=10 m=29
